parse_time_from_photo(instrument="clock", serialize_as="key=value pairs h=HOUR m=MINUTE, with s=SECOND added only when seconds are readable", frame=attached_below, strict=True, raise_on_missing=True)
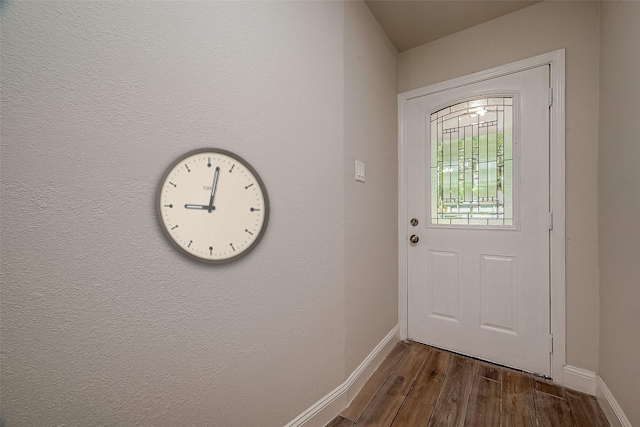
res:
h=9 m=2
